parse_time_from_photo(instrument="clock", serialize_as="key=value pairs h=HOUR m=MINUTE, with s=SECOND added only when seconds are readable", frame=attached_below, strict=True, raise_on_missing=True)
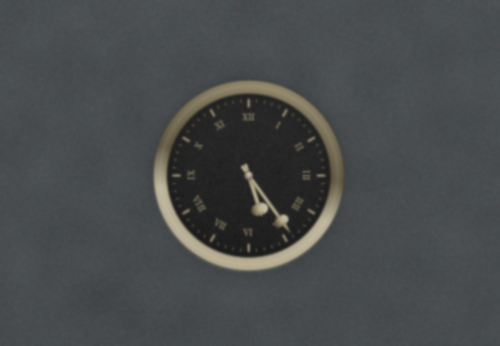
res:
h=5 m=24
